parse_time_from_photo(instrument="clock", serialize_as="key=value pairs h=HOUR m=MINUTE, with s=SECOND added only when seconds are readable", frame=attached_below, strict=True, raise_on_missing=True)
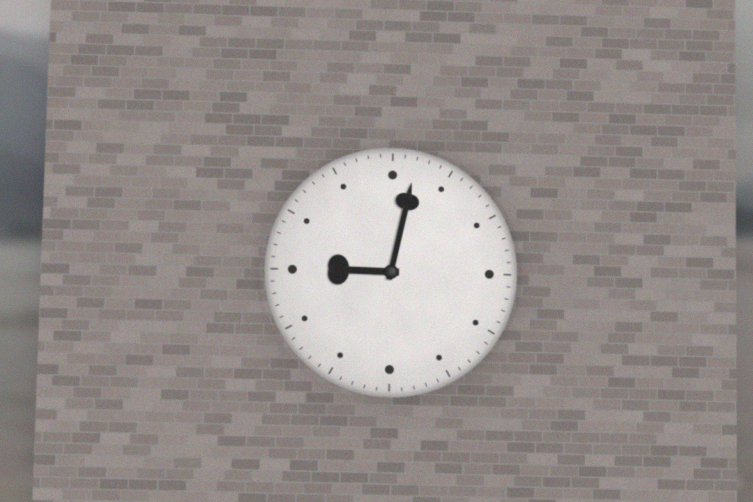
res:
h=9 m=2
